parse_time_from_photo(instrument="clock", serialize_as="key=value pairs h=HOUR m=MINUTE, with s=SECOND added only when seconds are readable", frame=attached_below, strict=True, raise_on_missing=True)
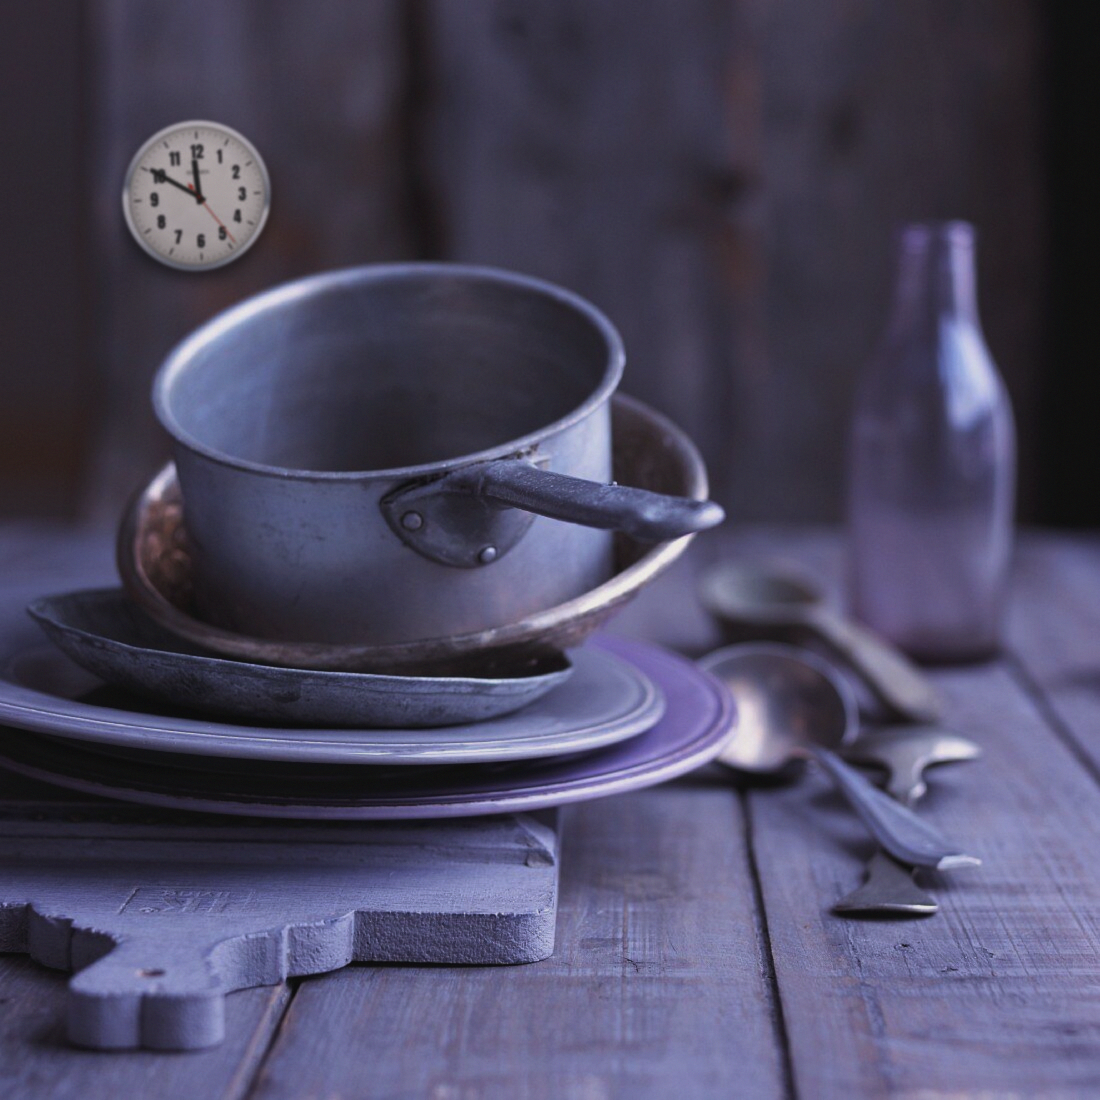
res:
h=11 m=50 s=24
